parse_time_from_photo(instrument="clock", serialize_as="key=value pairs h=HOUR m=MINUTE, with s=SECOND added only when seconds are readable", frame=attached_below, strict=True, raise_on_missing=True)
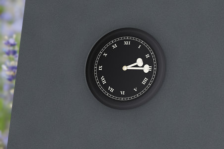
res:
h=2 m=15
